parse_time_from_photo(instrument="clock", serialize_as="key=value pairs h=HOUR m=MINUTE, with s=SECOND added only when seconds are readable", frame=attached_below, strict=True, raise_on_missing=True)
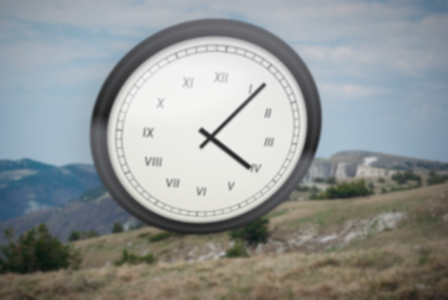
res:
h=4 m=6
